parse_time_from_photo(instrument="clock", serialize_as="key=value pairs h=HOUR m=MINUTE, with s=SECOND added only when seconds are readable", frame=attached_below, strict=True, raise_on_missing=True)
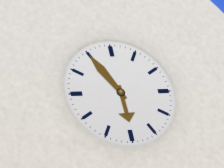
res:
h=5 m=55
